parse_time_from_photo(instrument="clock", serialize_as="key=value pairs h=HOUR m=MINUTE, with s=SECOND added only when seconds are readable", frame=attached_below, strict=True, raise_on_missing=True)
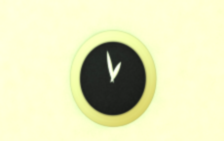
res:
h=12 m=58
